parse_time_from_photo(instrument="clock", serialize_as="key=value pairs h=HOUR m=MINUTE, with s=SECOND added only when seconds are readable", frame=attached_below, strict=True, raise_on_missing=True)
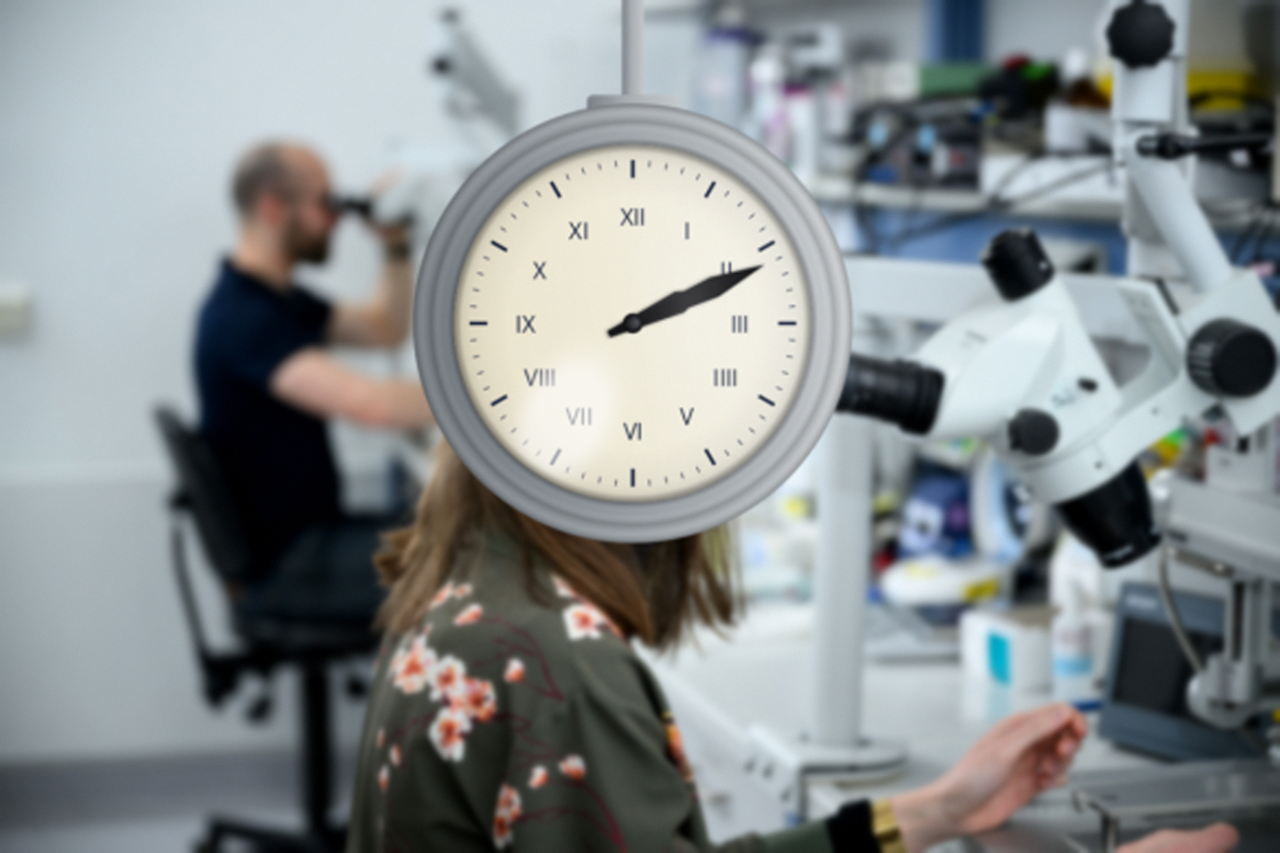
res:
h=2 m=11
